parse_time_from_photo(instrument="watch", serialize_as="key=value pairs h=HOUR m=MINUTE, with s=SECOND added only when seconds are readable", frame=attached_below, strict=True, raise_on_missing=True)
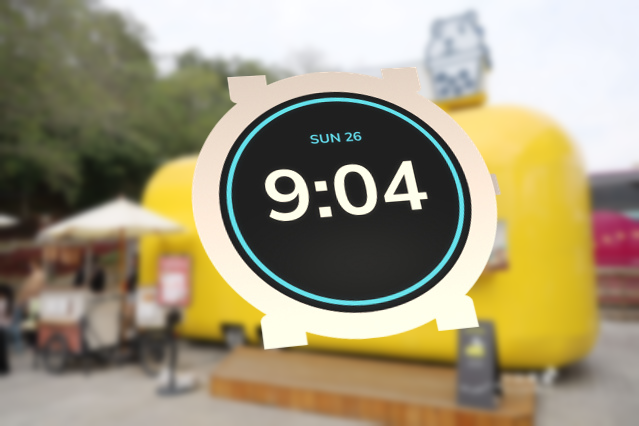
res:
h=9 m=4
